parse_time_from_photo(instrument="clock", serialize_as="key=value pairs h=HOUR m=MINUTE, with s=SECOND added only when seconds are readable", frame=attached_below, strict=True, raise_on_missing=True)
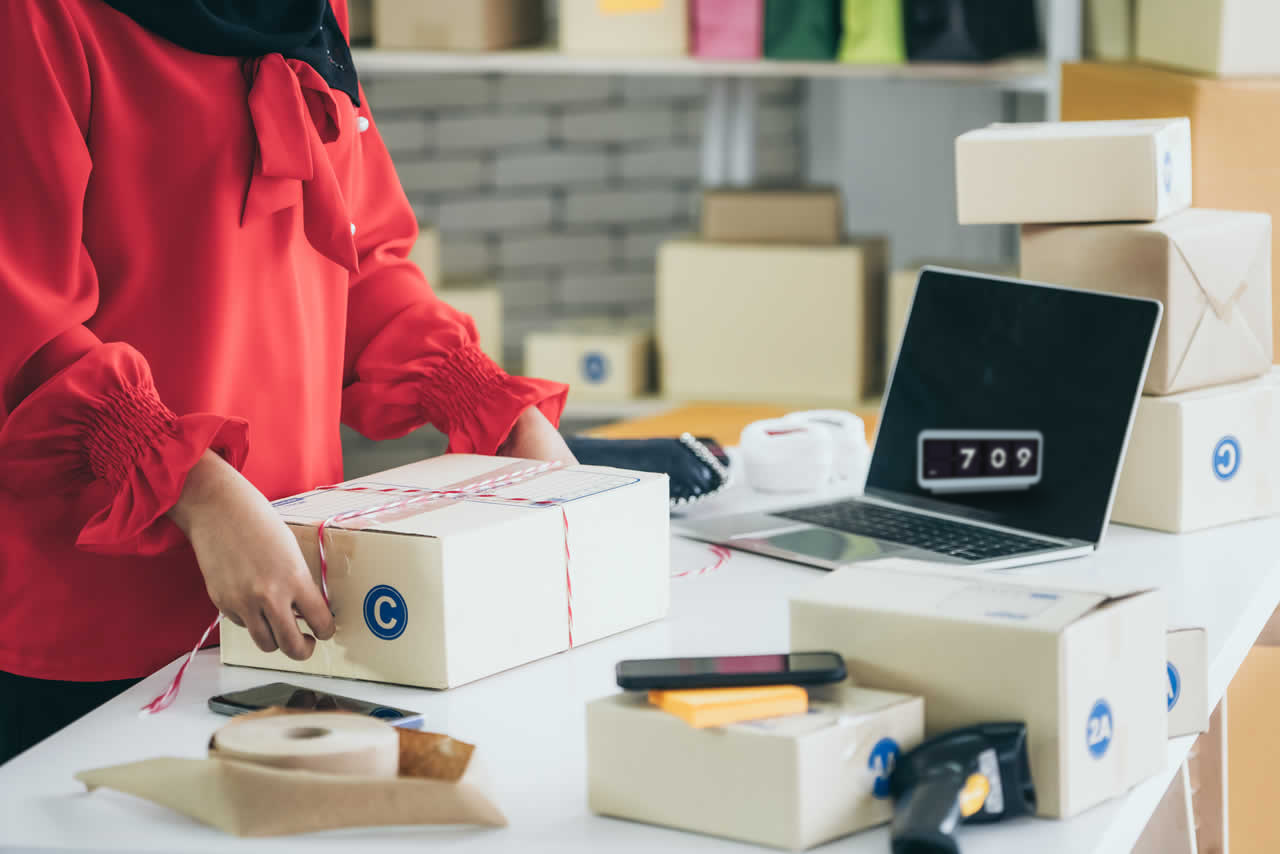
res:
h=7 m=9
